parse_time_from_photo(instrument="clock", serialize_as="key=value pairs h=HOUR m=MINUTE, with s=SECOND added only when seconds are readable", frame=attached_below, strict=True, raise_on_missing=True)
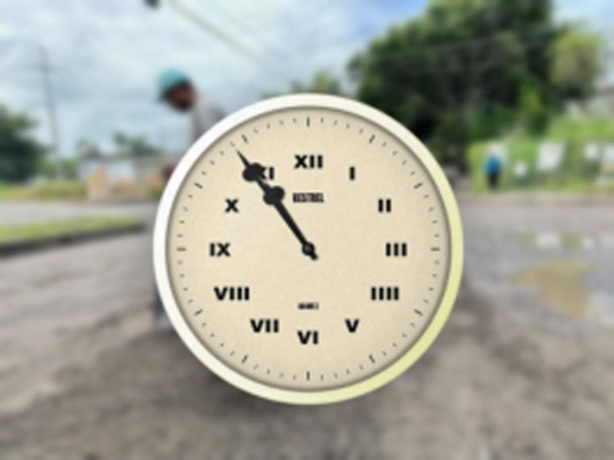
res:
h=10 m=54
